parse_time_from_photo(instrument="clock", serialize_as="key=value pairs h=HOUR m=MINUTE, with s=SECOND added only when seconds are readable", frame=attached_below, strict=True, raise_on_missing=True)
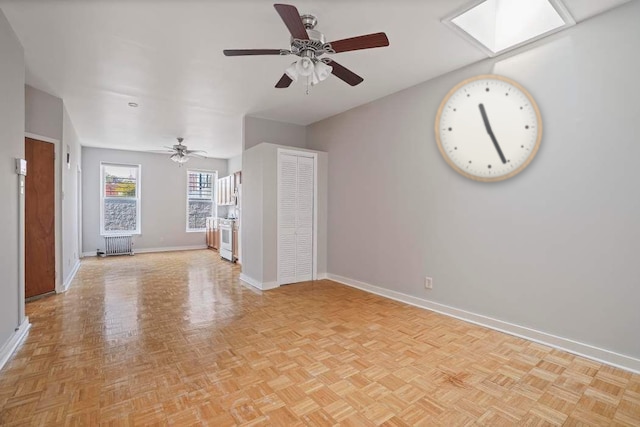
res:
h=11 m=26
